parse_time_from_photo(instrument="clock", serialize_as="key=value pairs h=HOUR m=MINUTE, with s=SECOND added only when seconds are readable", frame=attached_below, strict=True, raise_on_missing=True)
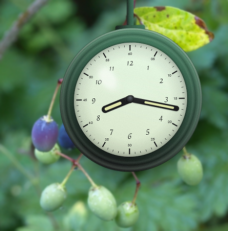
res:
h=8 m=17
